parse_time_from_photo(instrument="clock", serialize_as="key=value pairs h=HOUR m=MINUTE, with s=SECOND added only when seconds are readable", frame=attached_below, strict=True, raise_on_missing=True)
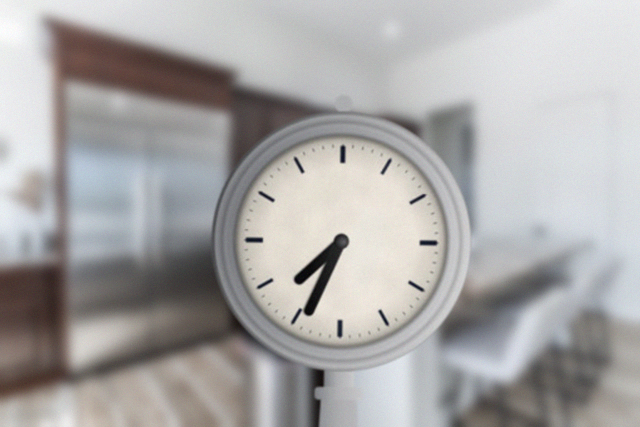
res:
h=7 m=34
